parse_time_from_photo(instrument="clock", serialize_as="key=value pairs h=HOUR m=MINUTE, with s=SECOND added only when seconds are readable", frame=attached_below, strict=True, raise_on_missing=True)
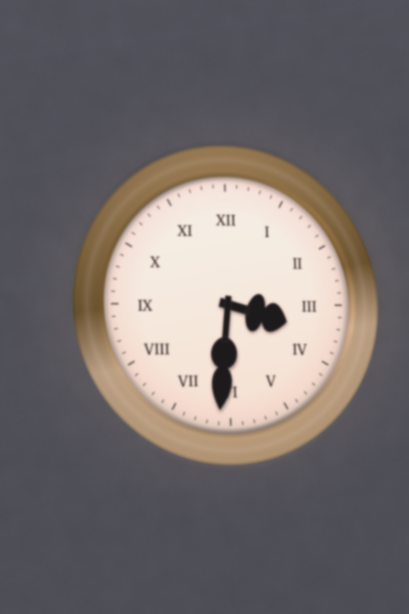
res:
h=3 m=31
